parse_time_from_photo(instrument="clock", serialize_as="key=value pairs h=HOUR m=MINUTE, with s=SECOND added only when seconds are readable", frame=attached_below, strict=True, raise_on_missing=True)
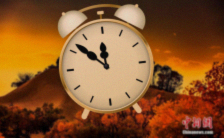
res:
h=11 m=52
